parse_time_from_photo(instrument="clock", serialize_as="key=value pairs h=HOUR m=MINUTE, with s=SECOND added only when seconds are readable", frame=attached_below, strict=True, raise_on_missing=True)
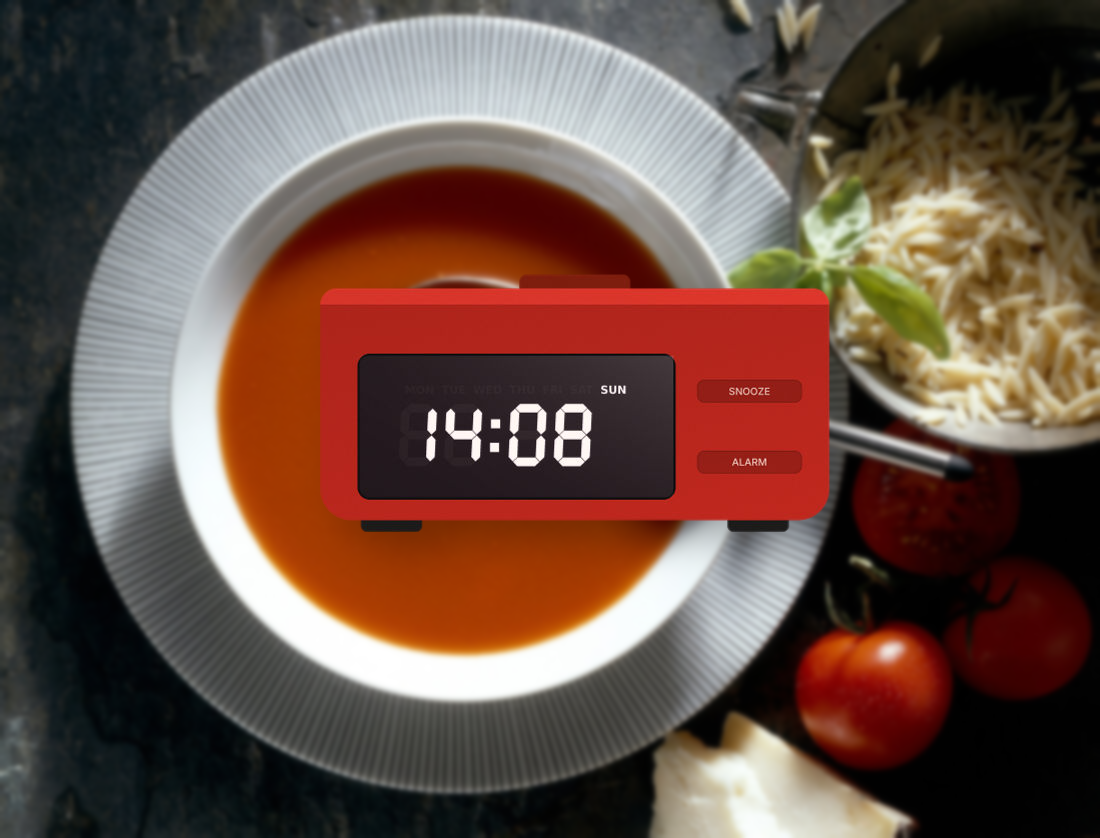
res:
h=14 m=8
